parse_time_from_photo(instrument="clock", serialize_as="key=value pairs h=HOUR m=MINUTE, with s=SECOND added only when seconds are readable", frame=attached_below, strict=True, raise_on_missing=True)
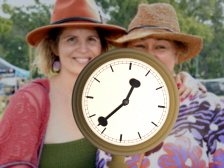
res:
h=12 m=37
